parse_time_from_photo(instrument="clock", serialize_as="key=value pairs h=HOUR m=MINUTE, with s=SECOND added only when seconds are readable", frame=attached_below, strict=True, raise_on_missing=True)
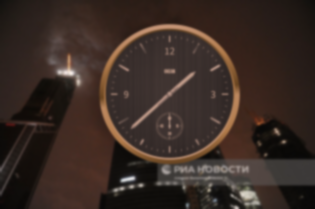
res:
h=1 m=38
